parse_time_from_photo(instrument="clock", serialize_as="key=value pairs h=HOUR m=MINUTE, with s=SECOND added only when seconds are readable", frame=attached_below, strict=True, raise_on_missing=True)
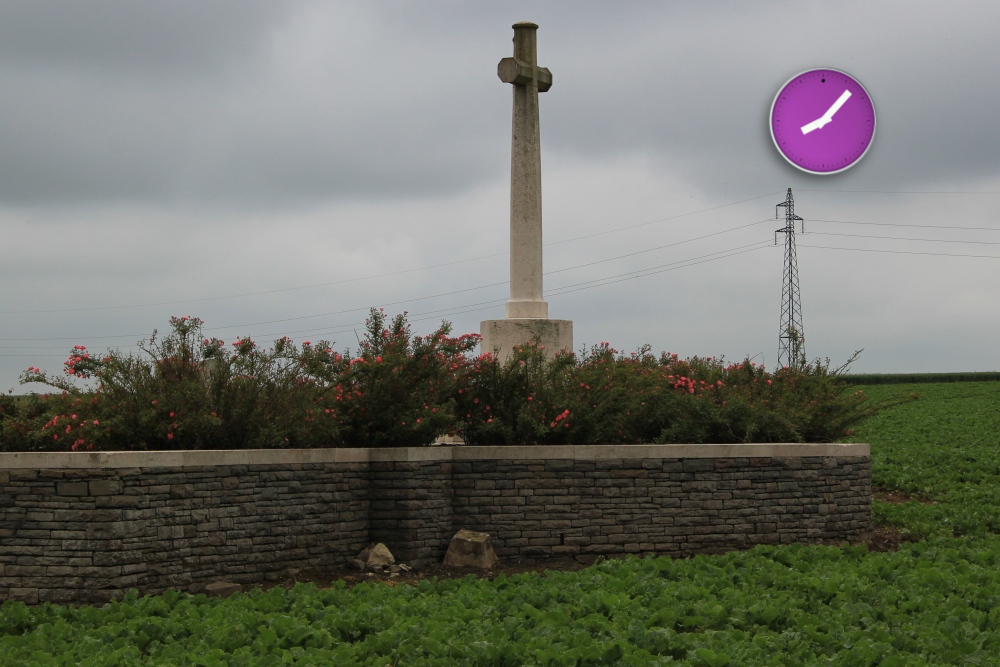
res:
h=8 m=7
